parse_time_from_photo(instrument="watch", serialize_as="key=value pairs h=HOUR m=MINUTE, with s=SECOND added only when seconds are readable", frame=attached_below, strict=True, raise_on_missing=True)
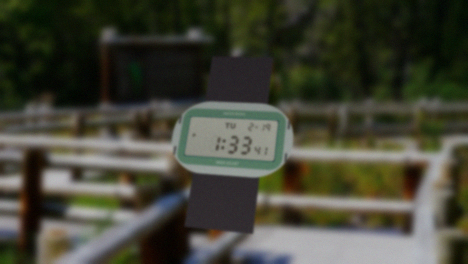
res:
h=1 m=33
